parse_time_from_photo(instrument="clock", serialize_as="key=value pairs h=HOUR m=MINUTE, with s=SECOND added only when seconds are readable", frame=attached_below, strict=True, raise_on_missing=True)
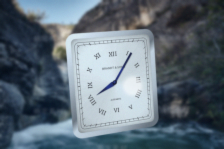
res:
h=8 m=6
